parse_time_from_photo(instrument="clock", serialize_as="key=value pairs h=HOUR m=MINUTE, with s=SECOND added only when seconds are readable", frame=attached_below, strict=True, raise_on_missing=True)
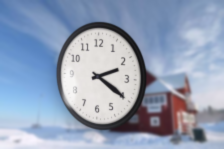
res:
h=2 m=20
